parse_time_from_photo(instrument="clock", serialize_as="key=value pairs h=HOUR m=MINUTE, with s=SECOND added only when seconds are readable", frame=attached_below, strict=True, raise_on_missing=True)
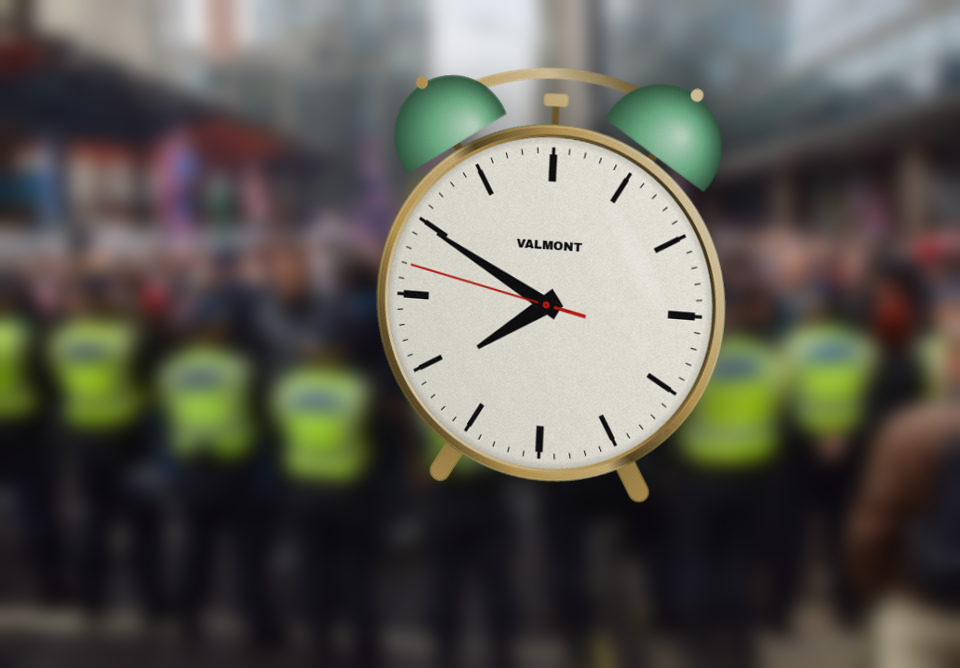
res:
h=7 m=49 s=47
